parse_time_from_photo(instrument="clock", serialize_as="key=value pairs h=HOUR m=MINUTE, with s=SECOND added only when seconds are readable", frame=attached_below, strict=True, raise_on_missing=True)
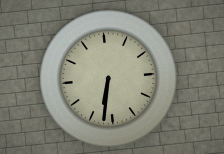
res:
h=6 m=32
